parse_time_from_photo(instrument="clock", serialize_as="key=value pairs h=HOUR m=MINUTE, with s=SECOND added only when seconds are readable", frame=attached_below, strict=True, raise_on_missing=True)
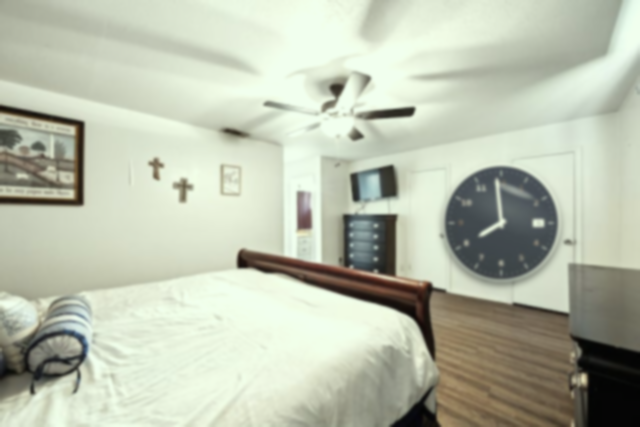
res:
h=7 m=59
